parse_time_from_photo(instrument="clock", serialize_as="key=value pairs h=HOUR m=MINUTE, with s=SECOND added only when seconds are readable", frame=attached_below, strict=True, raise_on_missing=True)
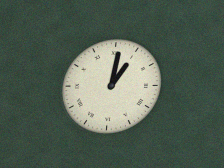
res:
h=1 m=1
